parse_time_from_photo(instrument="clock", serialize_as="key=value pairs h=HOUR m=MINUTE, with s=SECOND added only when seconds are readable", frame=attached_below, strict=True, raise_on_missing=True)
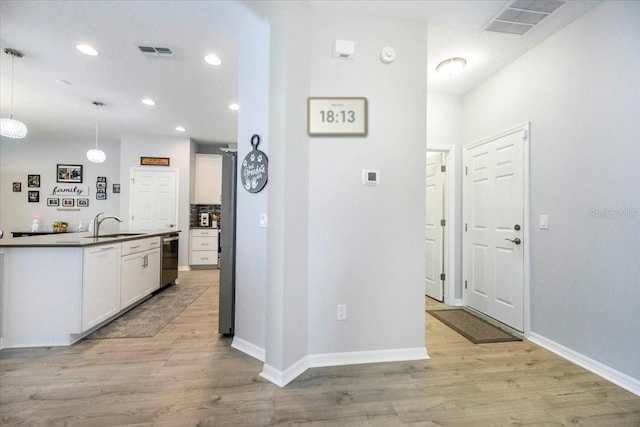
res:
h=18 m=13
